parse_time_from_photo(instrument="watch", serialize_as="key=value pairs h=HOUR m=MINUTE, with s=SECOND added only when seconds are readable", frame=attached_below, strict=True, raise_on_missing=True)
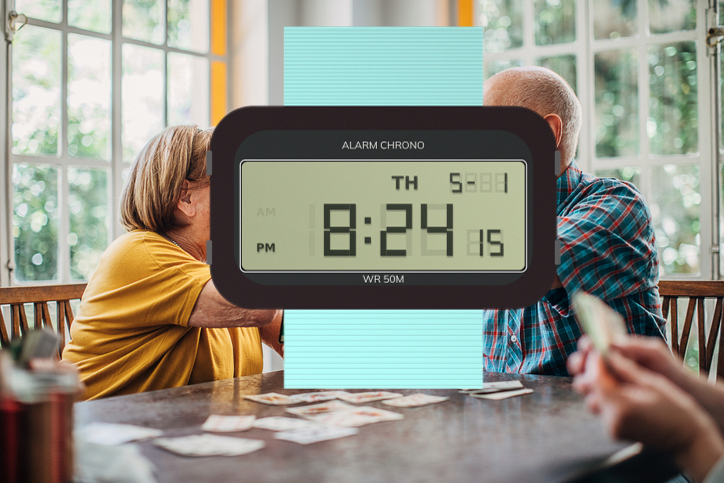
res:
h=8 m=24 s=15
